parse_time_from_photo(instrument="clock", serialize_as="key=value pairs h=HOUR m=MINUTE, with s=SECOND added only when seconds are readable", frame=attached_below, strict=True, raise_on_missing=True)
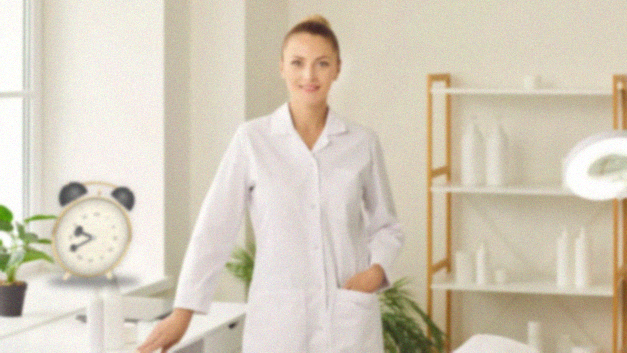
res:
h=9 m=40
